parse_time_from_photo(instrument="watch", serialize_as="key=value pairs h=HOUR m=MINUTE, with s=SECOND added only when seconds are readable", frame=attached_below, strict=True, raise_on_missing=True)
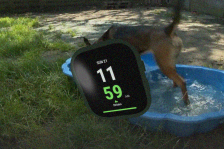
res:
h=11 m=59
